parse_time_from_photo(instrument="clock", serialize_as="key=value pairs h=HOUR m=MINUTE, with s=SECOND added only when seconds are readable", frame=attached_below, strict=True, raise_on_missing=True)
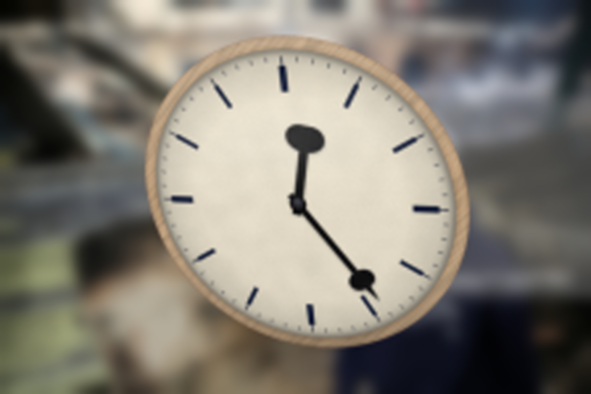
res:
h=12 m=24
